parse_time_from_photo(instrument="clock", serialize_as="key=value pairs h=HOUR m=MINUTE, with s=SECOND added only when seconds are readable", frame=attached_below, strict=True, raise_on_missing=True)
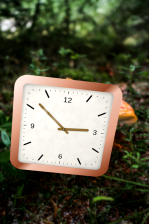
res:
h=2 m=52
